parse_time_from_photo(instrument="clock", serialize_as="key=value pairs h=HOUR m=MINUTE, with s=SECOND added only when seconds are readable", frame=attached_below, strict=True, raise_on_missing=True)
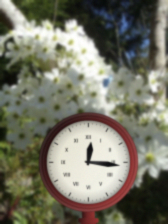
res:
h=12 m=16
